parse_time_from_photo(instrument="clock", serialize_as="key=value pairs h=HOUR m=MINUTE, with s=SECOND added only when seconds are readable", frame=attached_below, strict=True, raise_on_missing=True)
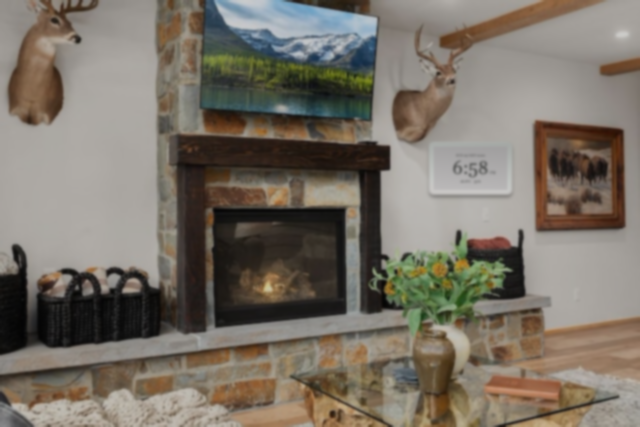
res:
h=6 m=58
